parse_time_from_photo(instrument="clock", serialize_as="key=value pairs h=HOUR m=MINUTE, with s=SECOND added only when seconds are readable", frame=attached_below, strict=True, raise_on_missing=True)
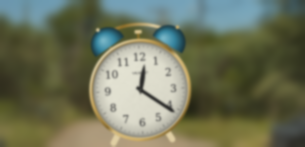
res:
h=12 m=21
